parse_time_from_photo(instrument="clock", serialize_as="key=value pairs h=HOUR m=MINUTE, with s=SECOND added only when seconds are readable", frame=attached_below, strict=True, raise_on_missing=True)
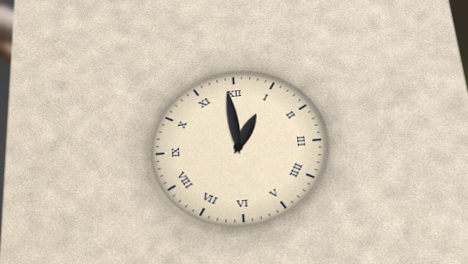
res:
h=12 m=59
